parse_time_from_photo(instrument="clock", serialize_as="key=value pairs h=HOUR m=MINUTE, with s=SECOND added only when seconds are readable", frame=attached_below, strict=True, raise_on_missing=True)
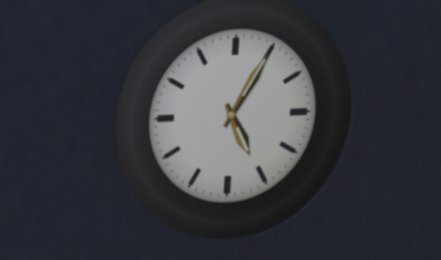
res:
h=5 m=5
